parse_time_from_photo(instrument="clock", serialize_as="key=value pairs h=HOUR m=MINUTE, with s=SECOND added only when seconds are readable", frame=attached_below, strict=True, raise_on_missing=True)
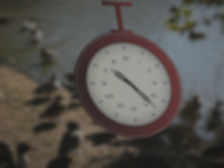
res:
h=10 m=23
